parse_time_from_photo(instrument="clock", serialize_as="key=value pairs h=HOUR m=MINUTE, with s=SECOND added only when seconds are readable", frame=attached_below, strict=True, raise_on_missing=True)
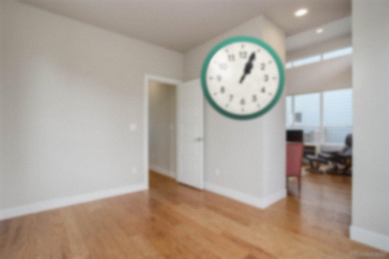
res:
h=1 m=4
